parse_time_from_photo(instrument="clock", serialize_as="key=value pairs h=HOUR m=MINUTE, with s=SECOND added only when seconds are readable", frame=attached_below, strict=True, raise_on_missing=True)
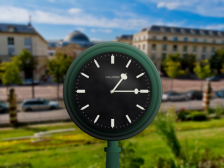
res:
h=1 m=15
